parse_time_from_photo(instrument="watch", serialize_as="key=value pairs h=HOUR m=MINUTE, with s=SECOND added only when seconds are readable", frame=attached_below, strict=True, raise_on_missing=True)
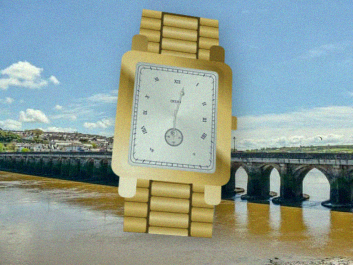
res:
h=6 m=2
